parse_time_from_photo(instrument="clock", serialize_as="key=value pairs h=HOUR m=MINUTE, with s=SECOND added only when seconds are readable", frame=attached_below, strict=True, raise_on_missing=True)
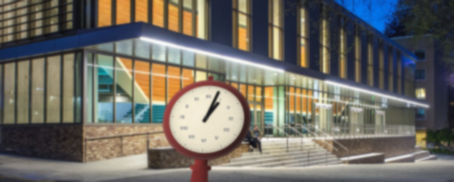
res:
h=1 m=3
